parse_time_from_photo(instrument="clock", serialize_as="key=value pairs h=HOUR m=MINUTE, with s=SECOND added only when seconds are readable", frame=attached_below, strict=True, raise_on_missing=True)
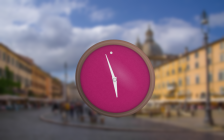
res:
h=5 m=58
